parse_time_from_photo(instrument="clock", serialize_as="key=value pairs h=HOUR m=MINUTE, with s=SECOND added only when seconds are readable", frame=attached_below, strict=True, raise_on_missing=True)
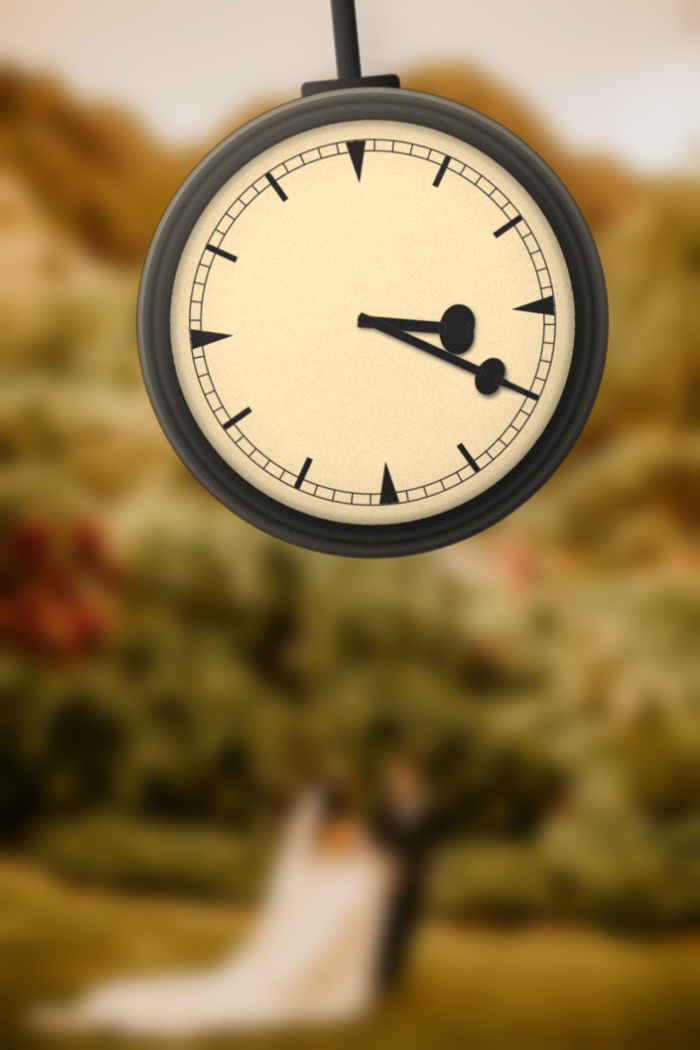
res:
h=3 m=20
